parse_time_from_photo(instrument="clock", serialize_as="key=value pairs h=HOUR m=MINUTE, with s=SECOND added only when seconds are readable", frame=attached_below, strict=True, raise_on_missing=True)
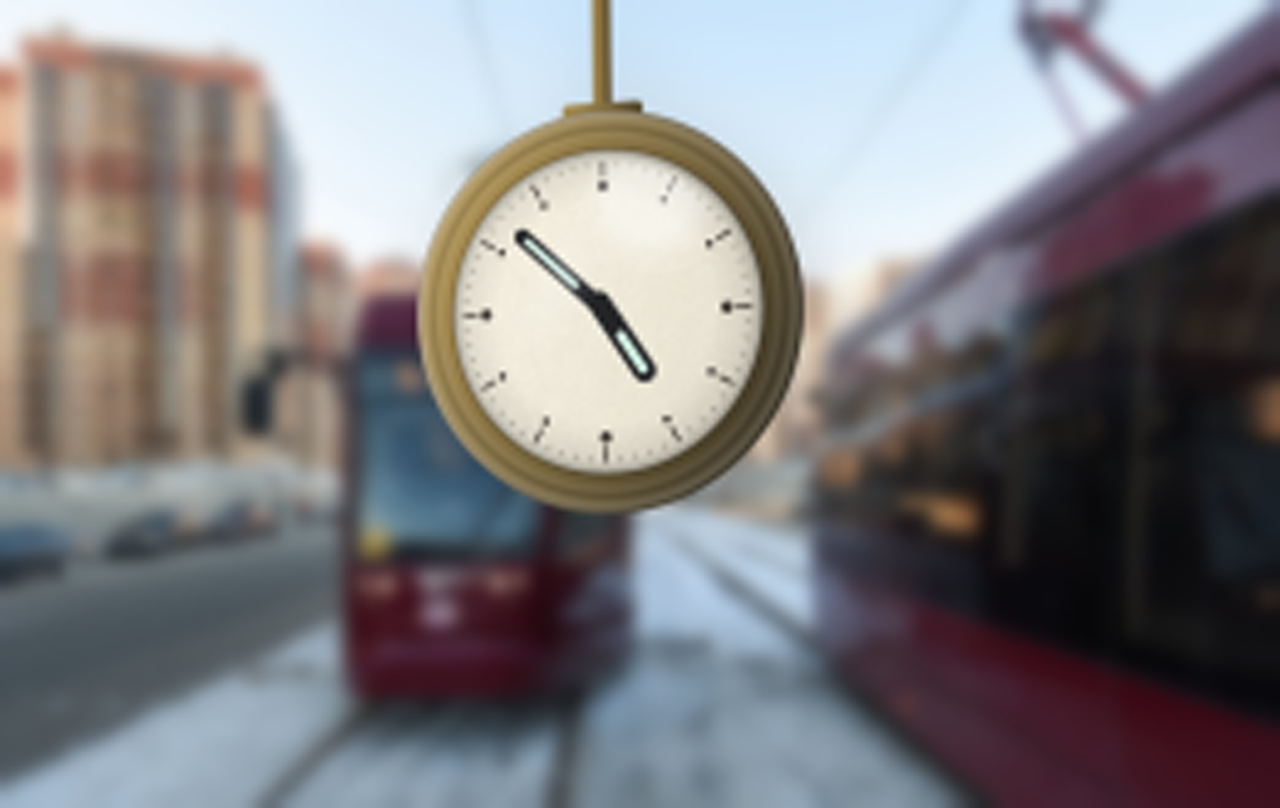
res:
h=4 m=52
